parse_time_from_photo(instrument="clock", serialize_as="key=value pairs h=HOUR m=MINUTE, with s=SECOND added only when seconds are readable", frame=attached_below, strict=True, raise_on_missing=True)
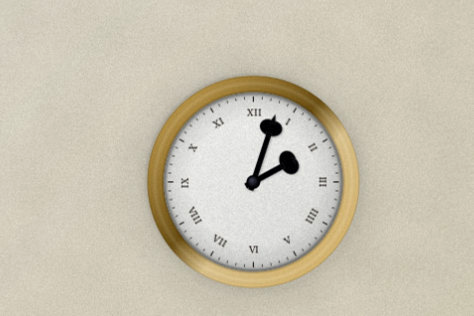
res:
h=2 m=3
